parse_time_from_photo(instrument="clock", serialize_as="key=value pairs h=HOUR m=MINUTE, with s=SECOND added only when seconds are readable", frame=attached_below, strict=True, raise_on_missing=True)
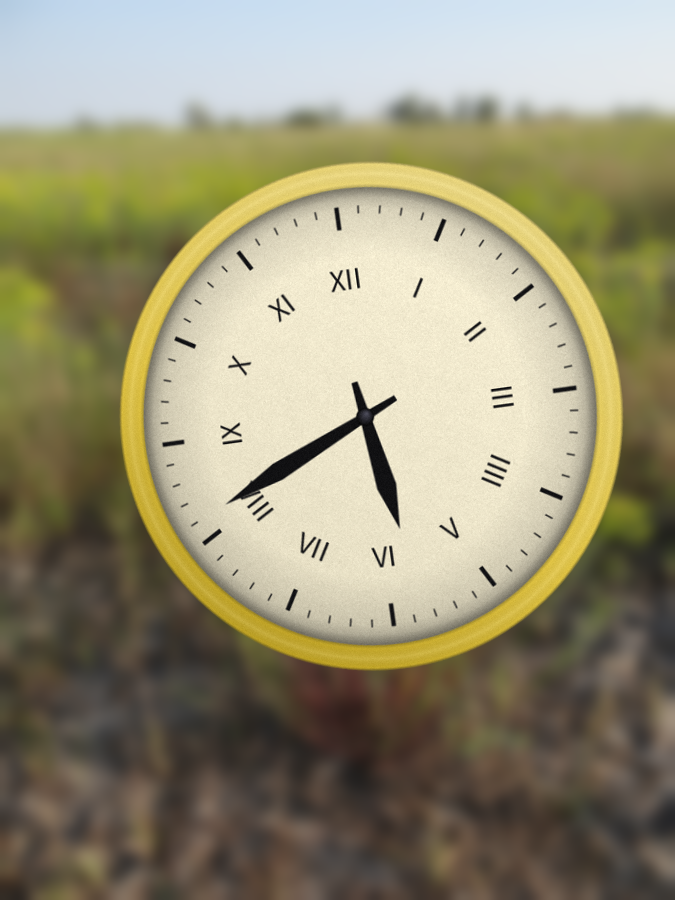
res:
h=5 m=41
